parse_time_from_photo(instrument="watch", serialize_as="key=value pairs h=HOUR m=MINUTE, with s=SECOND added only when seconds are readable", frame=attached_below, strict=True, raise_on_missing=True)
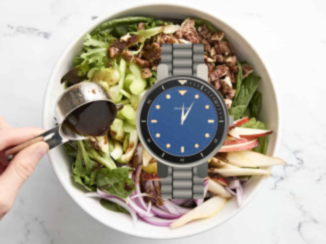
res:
h=12 m=5
